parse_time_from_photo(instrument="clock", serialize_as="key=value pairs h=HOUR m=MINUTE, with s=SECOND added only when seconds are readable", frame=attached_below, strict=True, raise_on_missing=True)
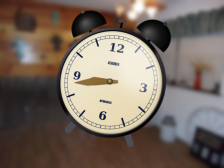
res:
h=8 m=43
